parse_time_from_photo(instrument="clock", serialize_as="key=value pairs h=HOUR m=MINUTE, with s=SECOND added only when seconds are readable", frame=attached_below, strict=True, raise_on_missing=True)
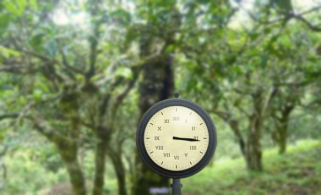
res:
h=3 m=16
